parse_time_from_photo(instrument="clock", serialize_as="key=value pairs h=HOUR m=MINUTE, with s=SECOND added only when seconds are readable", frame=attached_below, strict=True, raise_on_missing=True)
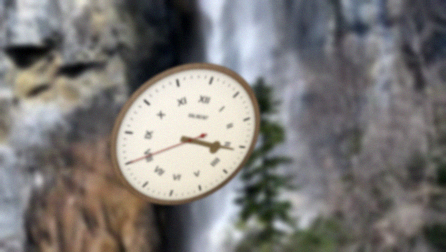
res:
h=3 m=15 s=40
